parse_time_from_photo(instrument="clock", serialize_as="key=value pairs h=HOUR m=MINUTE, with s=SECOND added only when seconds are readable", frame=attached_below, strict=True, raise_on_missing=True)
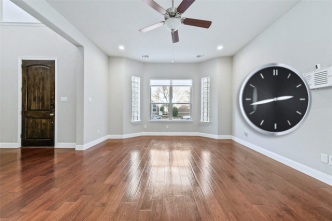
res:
h=2 m=43
